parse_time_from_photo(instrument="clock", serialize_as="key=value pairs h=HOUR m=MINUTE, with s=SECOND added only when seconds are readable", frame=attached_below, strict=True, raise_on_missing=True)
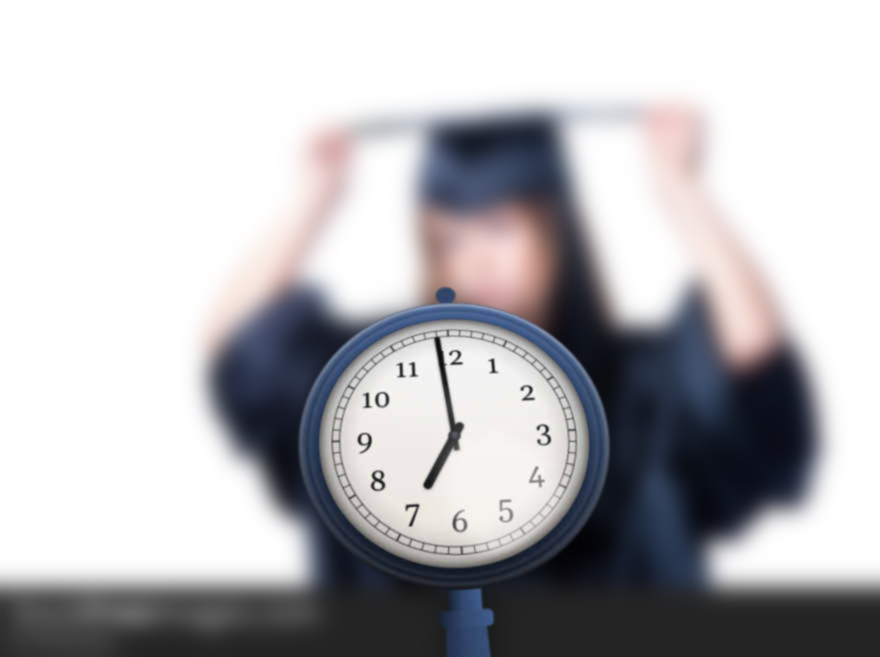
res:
h=6 m=59
